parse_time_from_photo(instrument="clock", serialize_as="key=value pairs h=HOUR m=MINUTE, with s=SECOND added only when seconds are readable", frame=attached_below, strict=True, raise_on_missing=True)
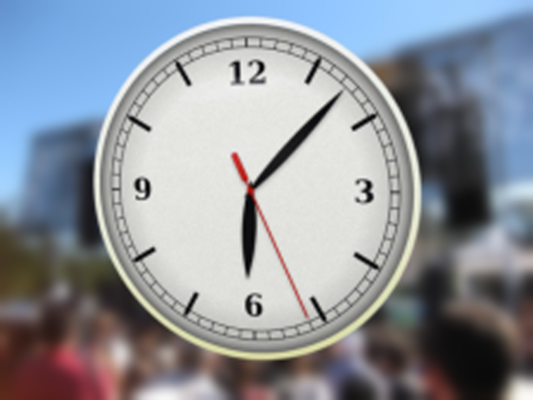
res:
h=6 m=7 s=26
